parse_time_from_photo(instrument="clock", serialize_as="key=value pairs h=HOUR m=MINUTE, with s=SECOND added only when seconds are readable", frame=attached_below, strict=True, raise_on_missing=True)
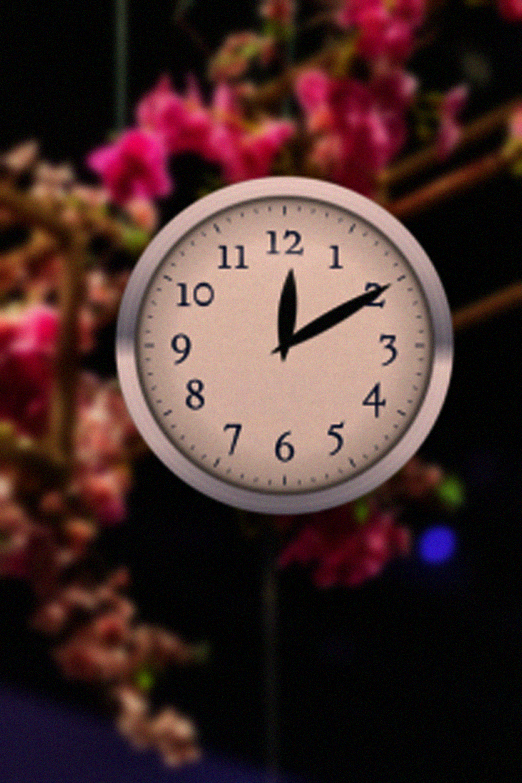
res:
h=12 m=10
